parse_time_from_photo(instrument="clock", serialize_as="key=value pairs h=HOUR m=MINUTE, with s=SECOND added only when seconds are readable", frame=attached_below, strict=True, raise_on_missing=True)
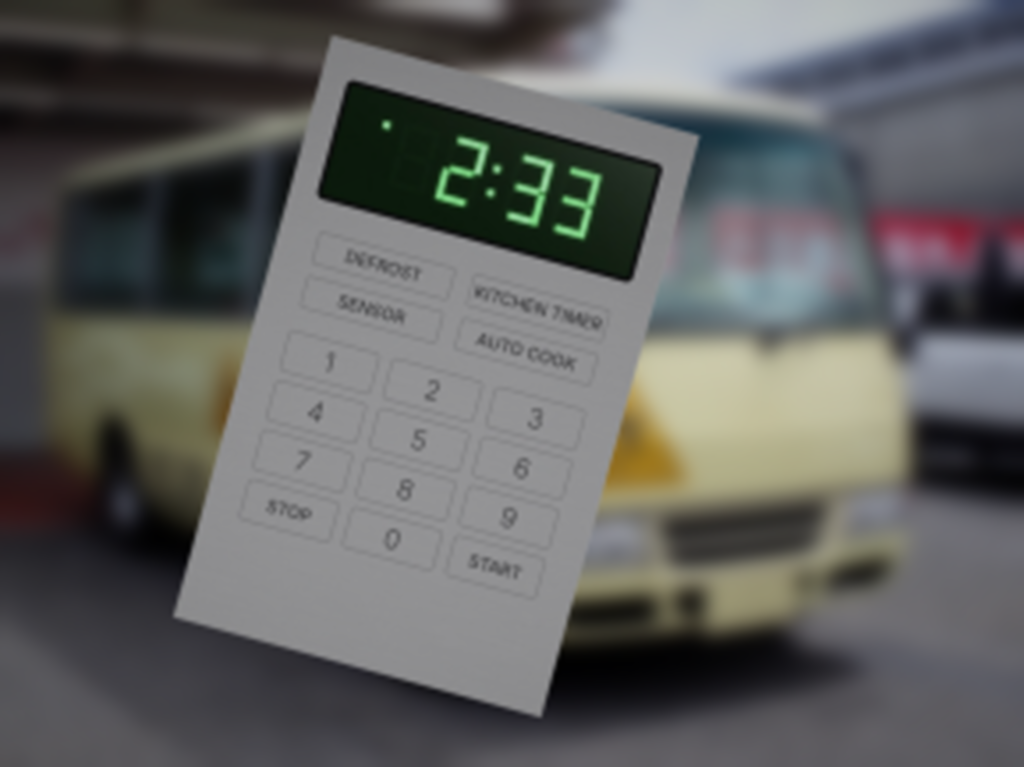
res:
h=2 m=33
